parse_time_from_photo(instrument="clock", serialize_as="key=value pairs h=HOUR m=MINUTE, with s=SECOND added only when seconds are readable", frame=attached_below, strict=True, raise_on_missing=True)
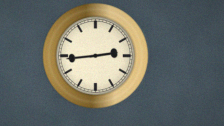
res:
h=2 m=44
